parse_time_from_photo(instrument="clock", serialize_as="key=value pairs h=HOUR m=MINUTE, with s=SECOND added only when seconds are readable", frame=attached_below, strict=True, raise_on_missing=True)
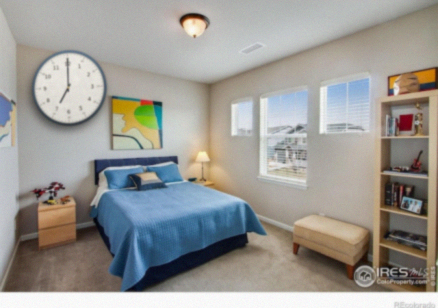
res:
h=7 m=0
